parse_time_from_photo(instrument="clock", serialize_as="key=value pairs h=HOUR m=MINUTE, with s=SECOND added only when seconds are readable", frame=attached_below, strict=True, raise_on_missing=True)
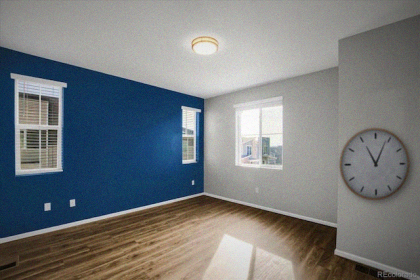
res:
h=11 m=4
